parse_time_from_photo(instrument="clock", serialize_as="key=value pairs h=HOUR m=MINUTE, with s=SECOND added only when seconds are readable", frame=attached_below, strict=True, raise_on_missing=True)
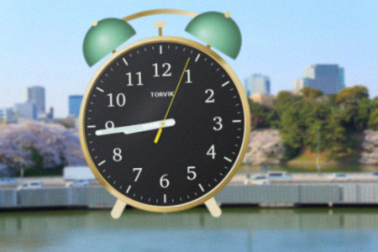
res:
h=8 m=44 s=4
